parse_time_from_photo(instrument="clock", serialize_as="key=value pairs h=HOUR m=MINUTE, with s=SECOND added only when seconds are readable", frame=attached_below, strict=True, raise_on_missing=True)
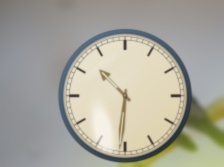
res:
h=10 m=31
